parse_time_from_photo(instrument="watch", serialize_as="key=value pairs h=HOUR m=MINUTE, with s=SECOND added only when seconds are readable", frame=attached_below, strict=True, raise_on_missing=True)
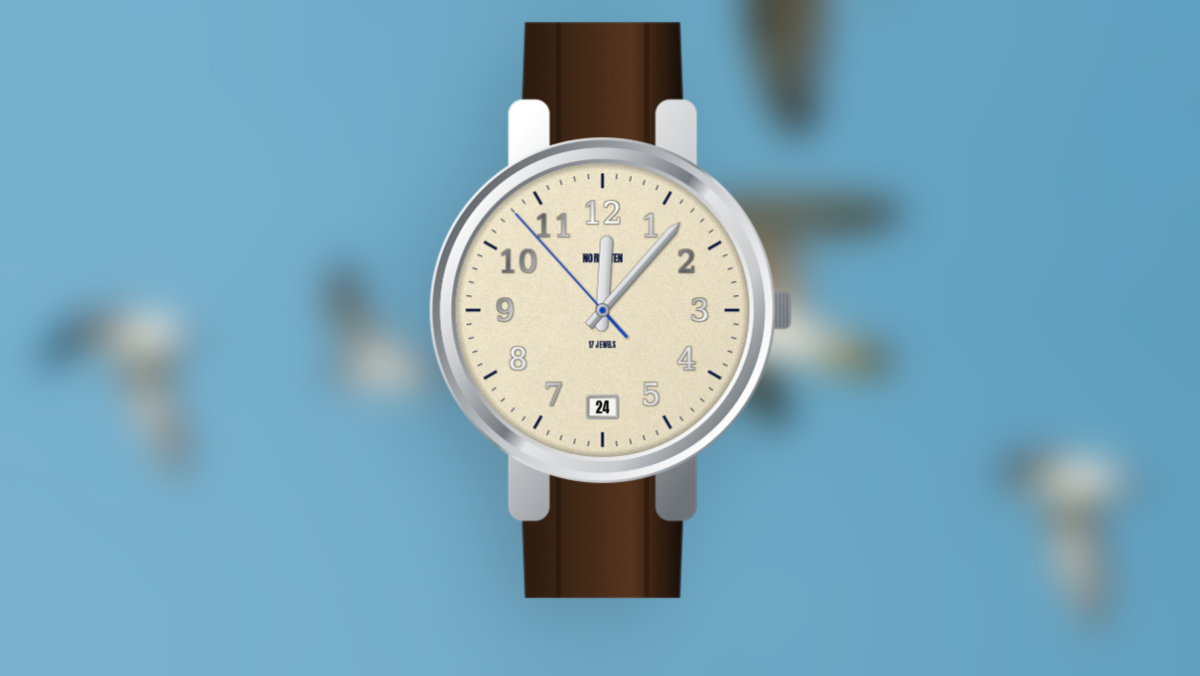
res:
h=12 m=6 s=53
